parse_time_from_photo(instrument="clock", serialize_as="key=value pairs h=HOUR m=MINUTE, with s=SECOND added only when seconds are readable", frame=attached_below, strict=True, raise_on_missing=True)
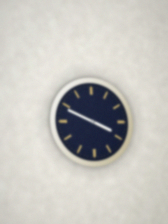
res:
h=3 m=49
